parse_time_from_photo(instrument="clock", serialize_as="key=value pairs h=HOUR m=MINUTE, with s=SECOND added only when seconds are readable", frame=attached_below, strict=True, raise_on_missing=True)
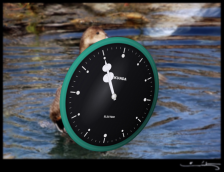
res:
h=10 m=55
